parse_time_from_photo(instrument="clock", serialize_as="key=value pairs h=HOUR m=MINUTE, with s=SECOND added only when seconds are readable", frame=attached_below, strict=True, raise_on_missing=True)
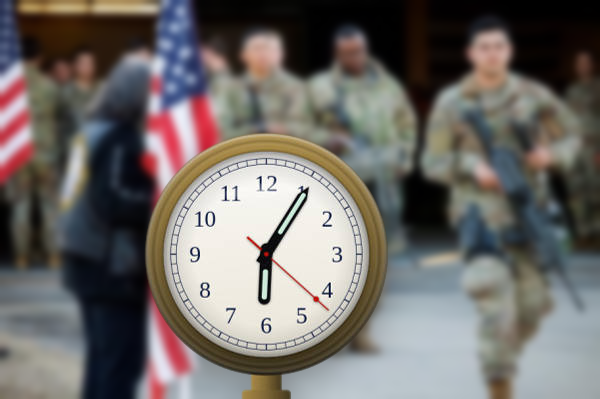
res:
h=6 m=5 s=22
